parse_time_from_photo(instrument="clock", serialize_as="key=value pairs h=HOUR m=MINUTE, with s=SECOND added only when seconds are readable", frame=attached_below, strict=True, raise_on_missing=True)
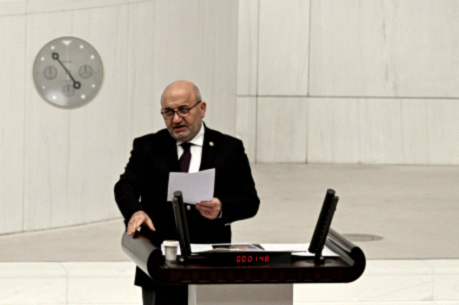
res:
h=4 m=54
